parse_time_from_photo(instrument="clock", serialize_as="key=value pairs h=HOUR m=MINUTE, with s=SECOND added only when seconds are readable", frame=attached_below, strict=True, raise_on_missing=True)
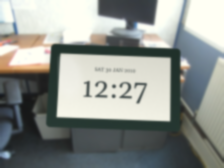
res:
h=12 m=27
